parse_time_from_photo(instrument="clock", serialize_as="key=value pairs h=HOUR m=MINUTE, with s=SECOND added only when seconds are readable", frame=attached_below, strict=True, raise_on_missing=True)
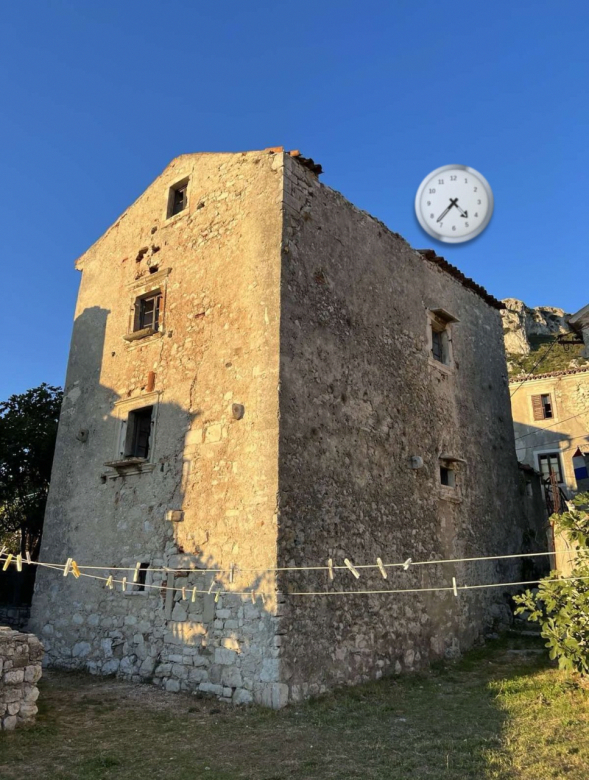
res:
h=4 m=37
